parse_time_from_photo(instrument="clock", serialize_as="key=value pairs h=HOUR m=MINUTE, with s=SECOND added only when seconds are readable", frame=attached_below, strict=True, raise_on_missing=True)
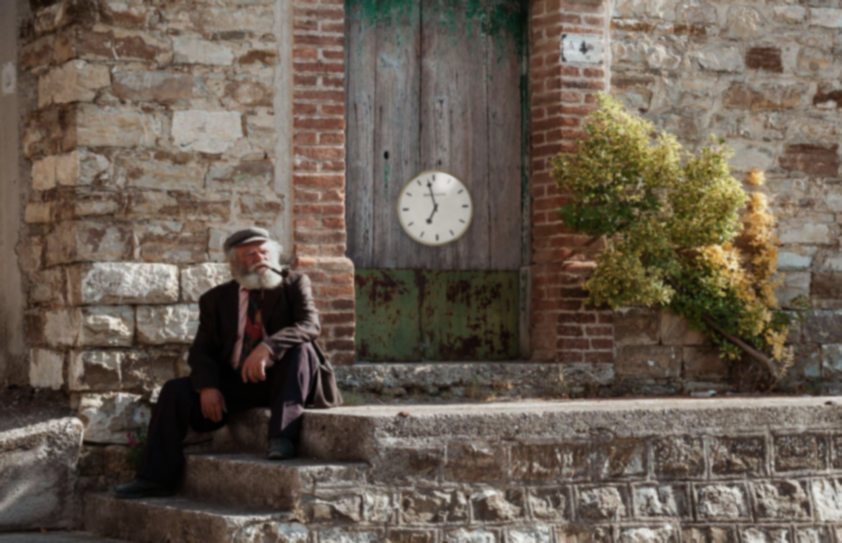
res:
h=6 m=58
